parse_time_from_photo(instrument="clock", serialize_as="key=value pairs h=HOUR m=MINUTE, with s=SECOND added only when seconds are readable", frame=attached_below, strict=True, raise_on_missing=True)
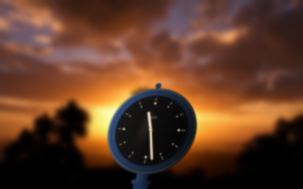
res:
h=11 m=28
